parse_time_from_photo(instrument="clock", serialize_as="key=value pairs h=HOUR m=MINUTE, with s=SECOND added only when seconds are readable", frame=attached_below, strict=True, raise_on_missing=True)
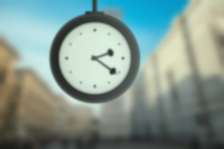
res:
h=2 m=21
